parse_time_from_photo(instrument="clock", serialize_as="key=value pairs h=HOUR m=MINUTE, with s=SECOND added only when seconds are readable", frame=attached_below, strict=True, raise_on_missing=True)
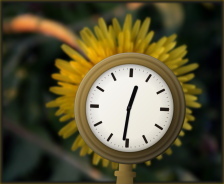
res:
h=12 m=31
